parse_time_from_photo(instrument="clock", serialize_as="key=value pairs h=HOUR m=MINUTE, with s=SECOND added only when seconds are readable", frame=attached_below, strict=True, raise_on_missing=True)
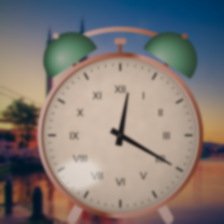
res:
h=12 m=20
